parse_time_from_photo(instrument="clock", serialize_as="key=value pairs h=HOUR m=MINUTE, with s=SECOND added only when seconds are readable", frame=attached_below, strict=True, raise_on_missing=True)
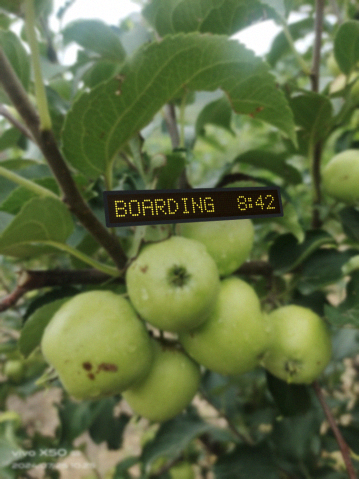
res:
h=8 m=42
